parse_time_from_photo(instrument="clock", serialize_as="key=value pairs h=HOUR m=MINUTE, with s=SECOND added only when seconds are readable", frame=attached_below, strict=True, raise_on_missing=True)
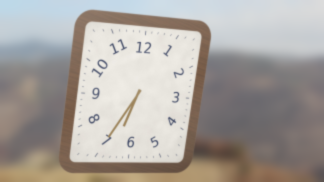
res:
h=6 m=35
